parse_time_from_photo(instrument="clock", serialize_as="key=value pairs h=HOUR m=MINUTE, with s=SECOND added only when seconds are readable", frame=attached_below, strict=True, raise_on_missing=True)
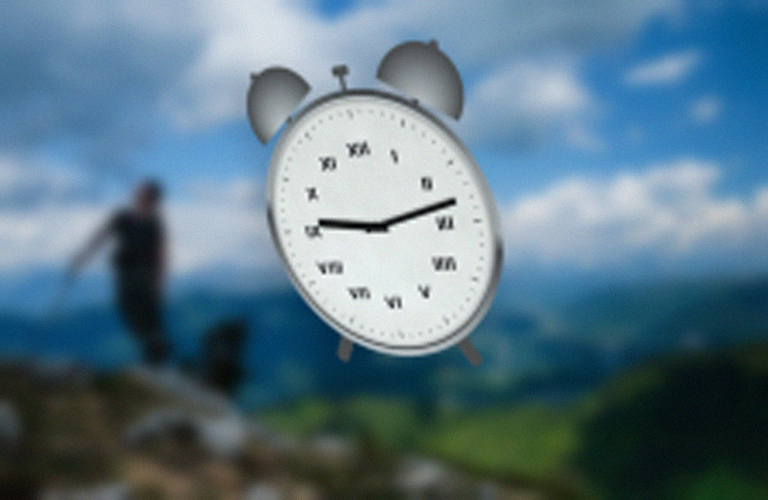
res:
h=9 m=13
